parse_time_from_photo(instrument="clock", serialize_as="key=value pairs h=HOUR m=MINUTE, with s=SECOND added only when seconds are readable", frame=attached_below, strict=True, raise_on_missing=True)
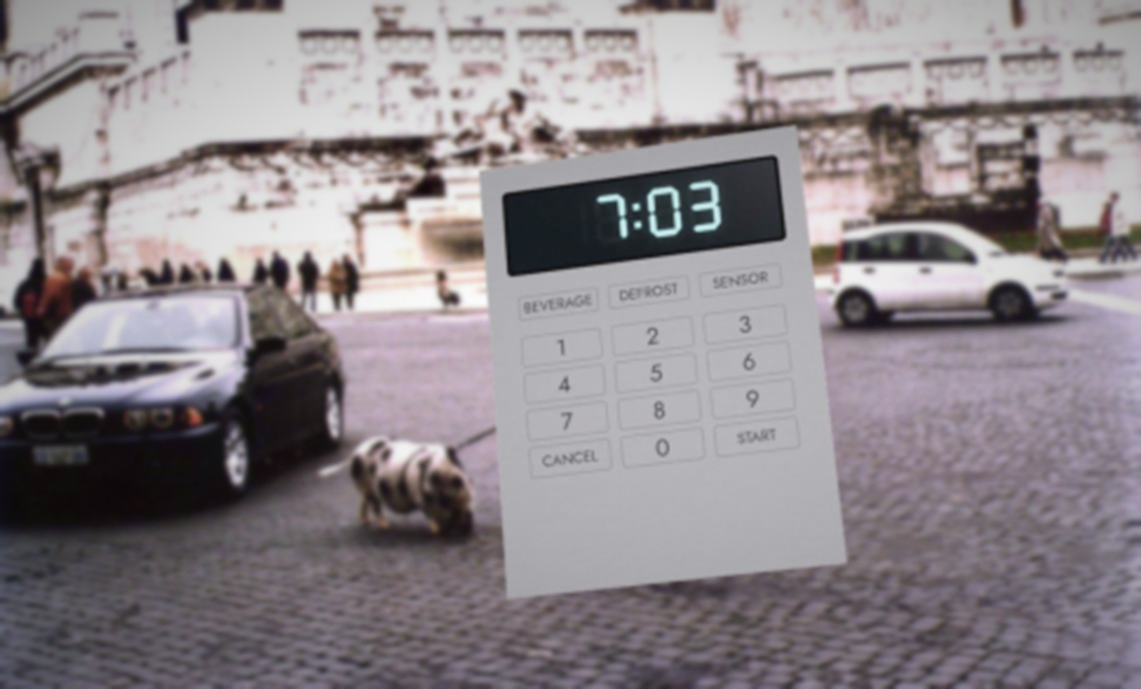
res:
h=7 m=3
